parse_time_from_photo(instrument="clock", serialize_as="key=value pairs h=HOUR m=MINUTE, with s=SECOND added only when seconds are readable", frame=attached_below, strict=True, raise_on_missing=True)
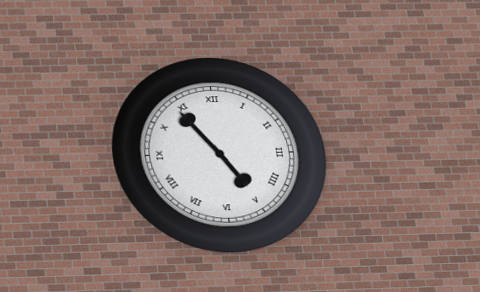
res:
h=4 m=54
